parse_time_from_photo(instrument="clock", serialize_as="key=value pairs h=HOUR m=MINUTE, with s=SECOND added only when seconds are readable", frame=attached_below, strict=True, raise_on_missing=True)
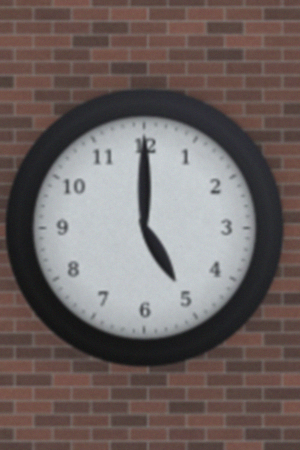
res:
h=5 m=0
